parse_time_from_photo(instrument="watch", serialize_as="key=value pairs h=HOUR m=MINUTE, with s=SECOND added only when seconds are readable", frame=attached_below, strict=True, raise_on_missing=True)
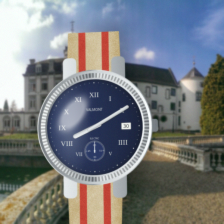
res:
h=8 m=10
